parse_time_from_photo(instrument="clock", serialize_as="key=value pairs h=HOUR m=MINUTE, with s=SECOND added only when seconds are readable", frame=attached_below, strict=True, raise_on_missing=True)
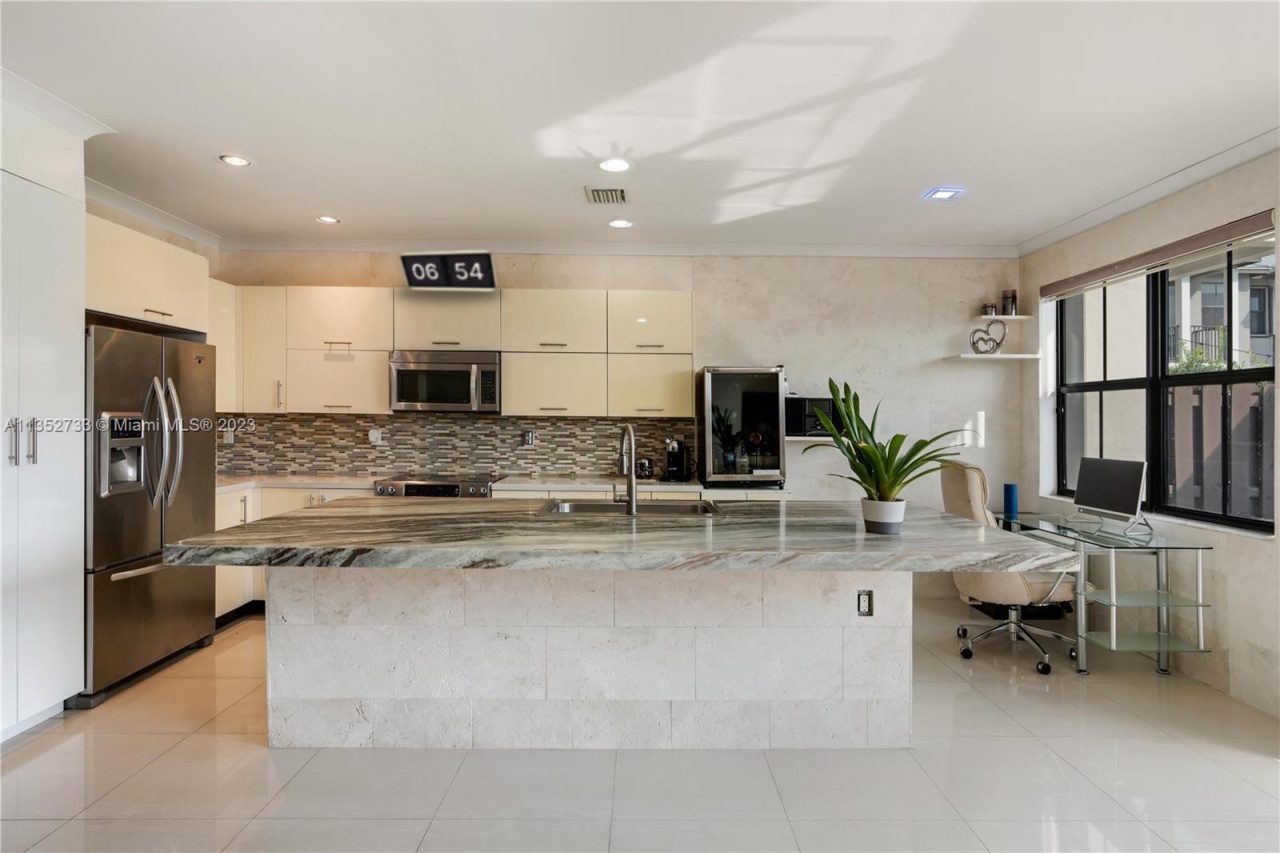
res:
h=6 m=54
